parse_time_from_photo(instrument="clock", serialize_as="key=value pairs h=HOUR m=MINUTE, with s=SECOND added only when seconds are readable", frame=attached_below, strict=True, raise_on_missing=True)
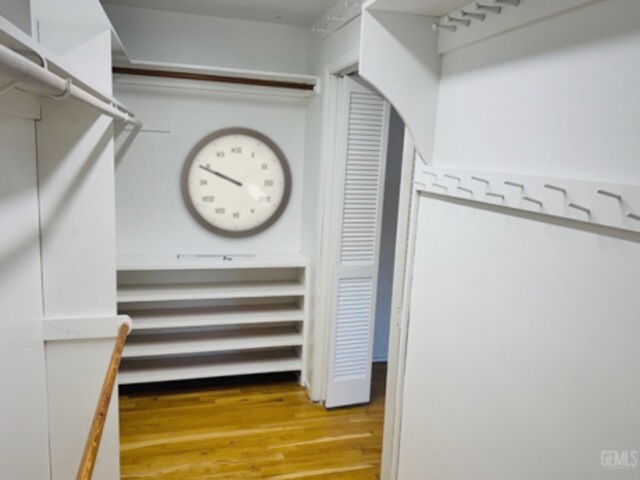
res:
h=9 m=49
